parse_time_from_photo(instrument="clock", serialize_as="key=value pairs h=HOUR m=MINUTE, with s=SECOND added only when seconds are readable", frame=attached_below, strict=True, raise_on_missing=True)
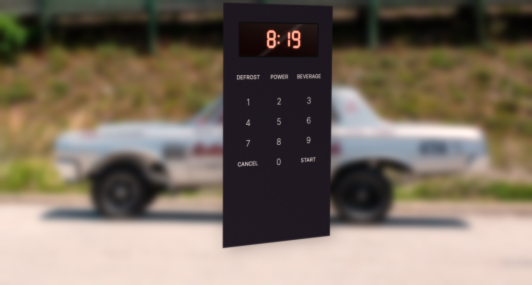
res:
h=8 m=19
